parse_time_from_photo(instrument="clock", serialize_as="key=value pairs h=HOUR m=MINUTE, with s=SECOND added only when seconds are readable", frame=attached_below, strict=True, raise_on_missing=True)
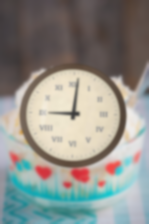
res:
h=9 m=1
